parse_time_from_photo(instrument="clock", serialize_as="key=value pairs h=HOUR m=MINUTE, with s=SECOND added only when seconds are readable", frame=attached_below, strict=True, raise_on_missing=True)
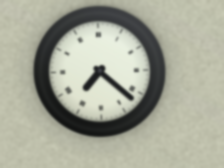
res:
h=7 m=22
